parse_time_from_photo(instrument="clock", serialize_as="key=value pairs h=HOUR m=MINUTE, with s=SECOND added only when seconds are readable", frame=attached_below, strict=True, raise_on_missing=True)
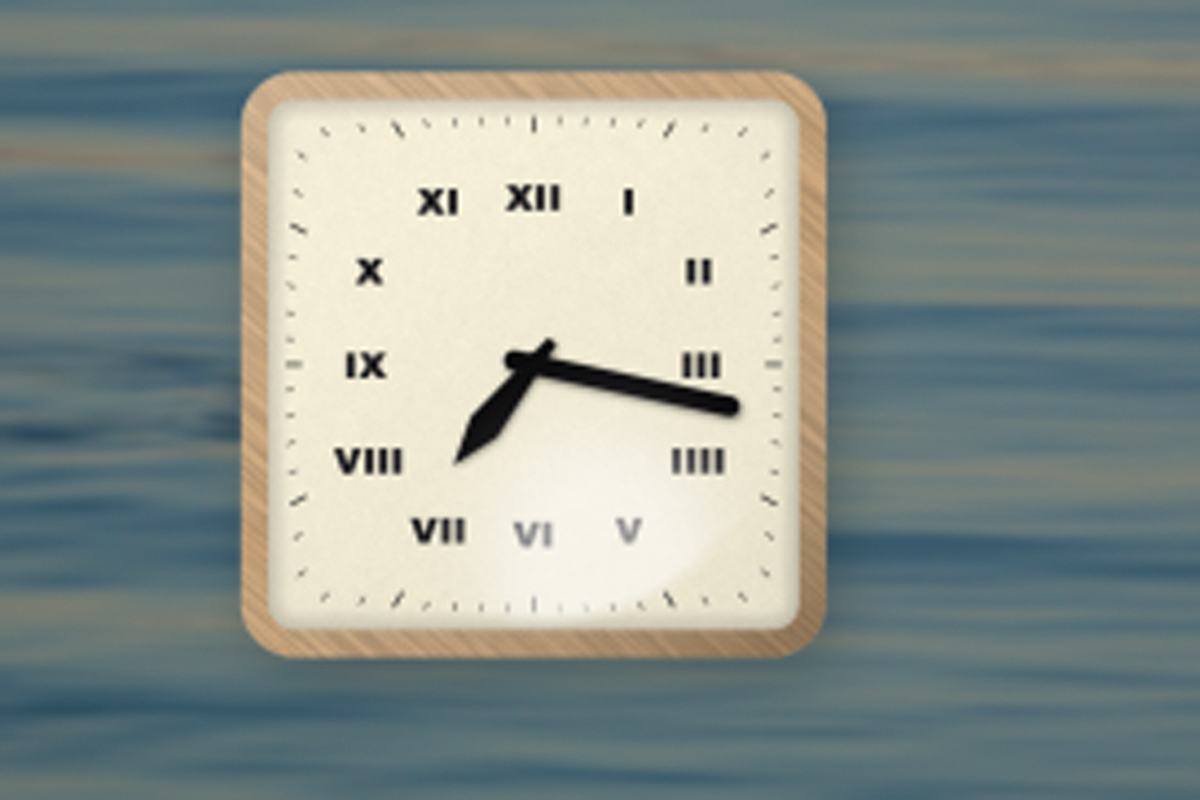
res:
h=7 m=17
